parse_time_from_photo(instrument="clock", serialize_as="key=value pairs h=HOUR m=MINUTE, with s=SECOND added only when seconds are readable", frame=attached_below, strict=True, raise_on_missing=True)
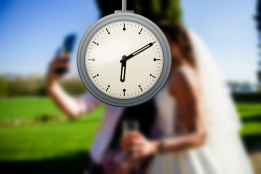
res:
h=6 m=10
